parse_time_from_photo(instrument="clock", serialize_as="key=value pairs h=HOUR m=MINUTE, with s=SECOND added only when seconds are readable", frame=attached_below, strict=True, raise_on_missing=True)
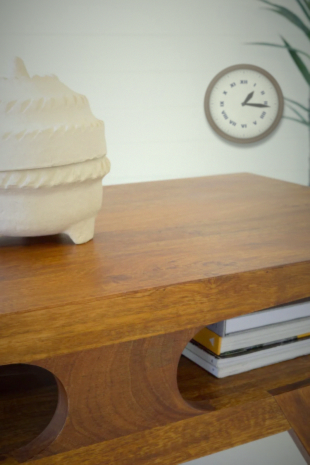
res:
h=1 m=16
